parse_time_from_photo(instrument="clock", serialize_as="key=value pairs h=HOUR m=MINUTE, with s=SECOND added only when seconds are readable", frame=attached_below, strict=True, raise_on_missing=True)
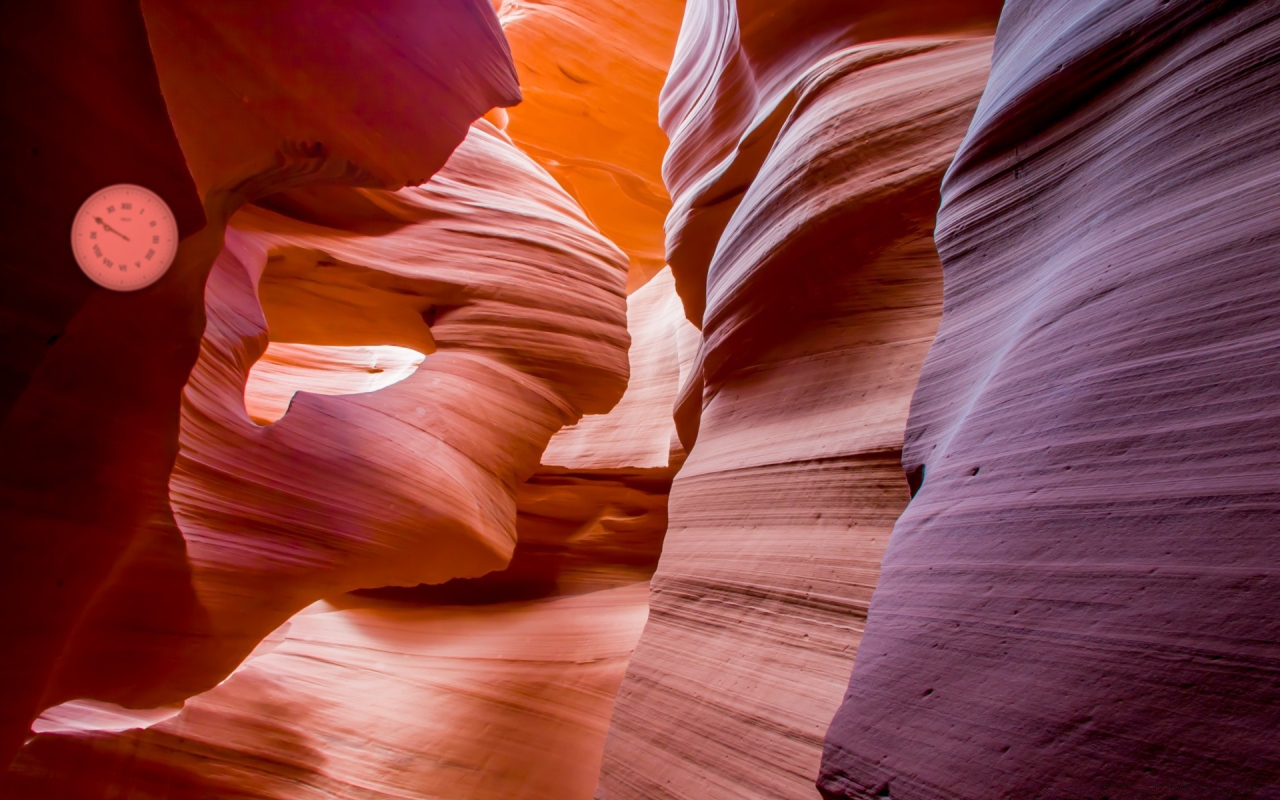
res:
h=9 m=50
